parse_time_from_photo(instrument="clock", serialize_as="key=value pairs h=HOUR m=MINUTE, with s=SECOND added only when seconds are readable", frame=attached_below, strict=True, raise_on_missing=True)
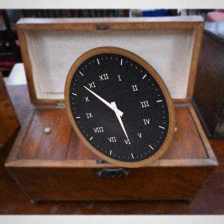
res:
h=5 m=53
